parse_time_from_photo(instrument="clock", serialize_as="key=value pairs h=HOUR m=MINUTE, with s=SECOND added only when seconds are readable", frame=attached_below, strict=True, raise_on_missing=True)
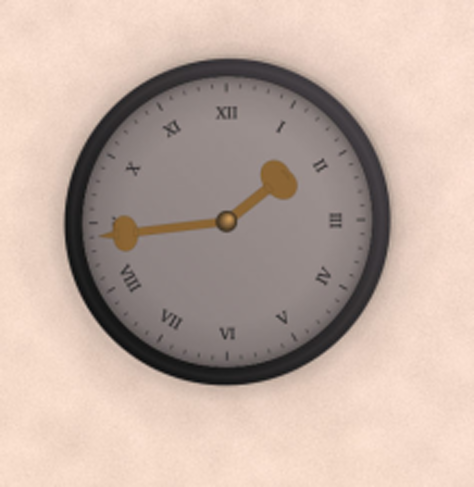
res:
h=1 m=44
